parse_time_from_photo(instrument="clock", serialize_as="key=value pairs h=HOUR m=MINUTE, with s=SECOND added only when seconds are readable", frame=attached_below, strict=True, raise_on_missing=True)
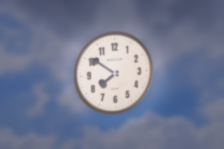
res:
h=7 m=51
